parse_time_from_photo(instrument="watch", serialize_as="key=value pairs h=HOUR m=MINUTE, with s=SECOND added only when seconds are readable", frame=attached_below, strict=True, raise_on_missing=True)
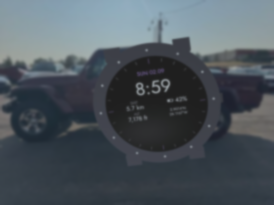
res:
h=8 m=59
